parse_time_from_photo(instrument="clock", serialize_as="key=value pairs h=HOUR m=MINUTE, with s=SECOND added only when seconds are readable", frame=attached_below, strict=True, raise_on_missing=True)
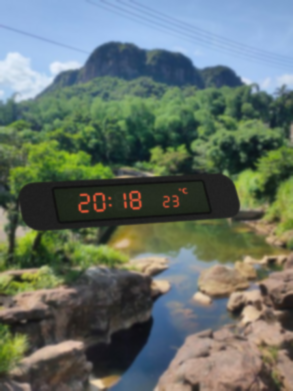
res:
h=20 m=18
